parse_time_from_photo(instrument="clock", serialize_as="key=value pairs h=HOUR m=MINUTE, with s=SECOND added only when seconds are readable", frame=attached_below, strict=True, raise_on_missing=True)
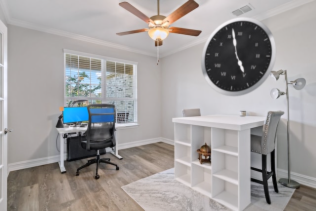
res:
h=4 m=57
